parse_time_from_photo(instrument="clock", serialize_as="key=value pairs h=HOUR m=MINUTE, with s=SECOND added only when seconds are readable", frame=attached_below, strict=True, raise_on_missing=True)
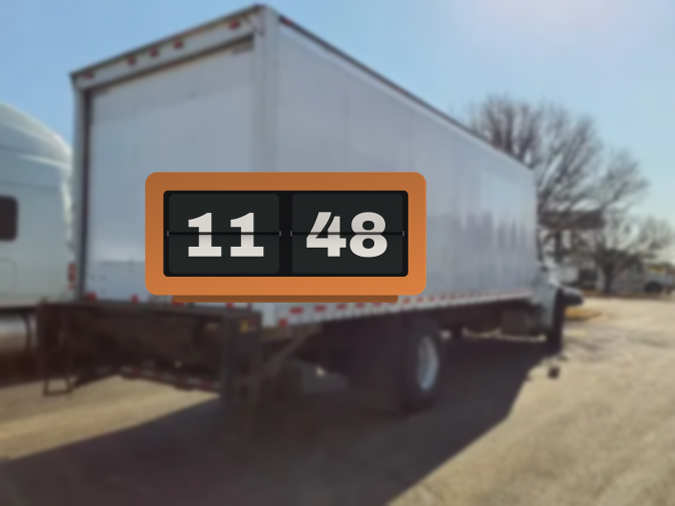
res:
h=11 m=48
